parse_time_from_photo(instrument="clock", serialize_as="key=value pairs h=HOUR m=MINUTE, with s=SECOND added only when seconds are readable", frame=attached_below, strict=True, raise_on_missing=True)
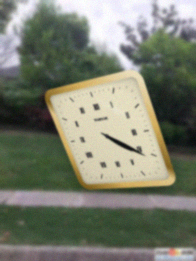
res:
h=4 m=21
